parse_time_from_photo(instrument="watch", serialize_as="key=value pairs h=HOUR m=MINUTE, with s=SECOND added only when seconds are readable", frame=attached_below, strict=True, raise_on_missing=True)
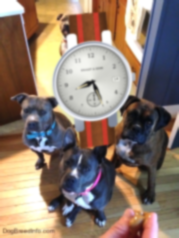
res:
h=8 m=27
